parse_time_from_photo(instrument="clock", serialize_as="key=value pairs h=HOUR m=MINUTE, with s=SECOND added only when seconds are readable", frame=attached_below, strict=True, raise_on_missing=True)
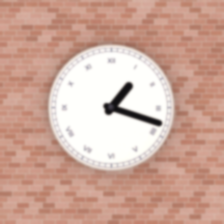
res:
h=1 m=18
